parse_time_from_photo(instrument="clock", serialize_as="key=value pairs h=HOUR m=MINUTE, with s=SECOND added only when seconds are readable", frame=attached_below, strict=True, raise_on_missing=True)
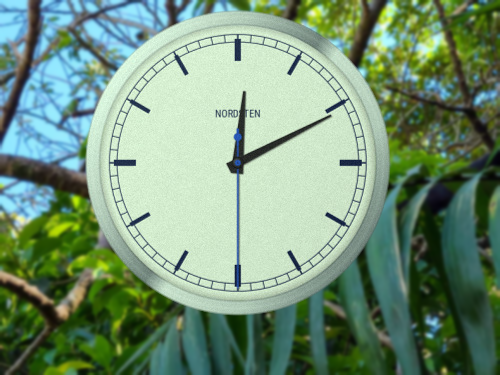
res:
h=12 m=10 s=30
